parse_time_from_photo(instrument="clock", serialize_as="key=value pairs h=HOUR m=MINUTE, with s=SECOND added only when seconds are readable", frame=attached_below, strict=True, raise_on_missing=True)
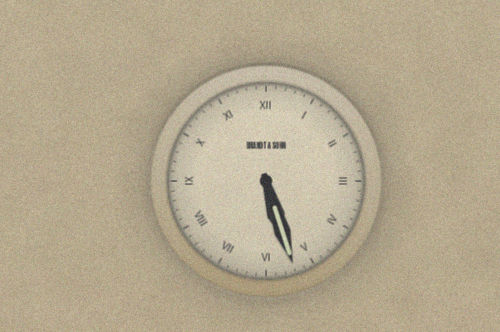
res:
h=5 m=27
